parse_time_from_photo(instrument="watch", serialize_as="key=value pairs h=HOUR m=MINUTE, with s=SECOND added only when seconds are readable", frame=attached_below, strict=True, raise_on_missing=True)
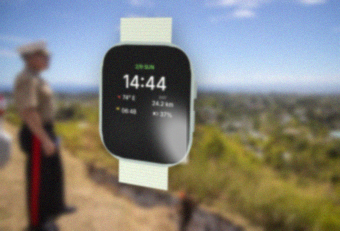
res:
h=14 m=44
